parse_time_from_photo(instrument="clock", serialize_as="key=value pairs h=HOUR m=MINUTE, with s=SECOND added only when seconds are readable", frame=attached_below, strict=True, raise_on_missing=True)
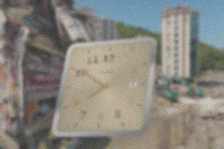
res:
h=7 m=51
